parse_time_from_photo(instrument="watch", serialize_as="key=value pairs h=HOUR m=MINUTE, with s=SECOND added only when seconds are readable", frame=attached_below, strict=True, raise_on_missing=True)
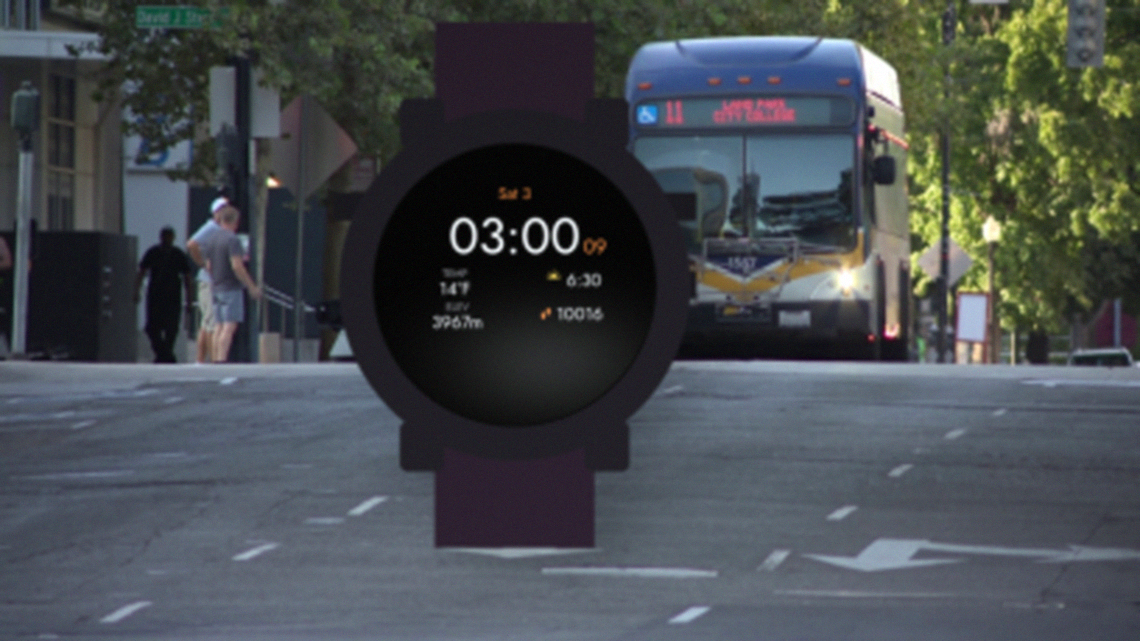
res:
h=3 m=0
